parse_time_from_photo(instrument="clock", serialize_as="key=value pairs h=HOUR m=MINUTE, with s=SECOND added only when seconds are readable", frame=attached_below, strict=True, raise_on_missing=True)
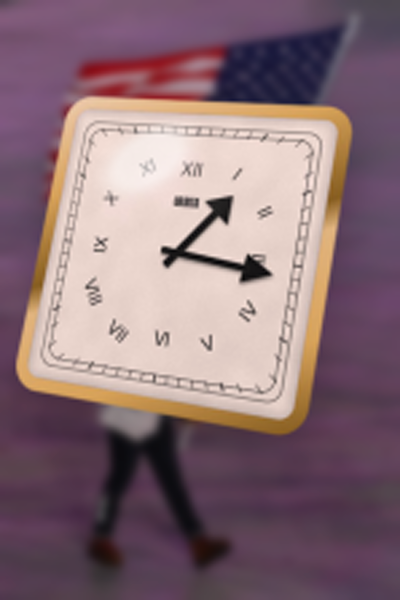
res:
h=1 m=16
